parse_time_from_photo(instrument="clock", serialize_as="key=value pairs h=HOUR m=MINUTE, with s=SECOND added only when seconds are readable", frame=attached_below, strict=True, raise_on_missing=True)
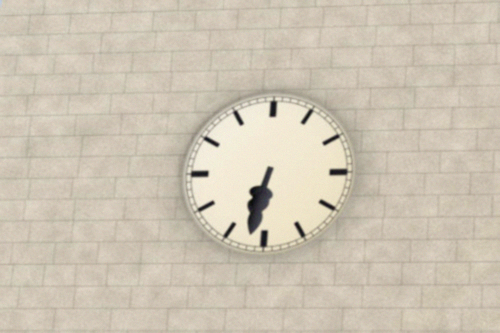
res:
h=6 m=32
